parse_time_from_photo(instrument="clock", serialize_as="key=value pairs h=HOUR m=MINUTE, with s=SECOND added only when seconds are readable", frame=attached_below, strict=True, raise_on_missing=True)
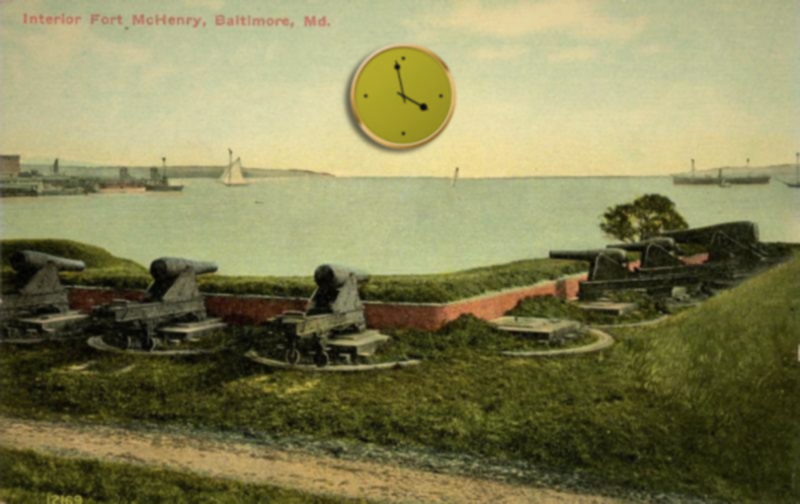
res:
h=3 m=58
